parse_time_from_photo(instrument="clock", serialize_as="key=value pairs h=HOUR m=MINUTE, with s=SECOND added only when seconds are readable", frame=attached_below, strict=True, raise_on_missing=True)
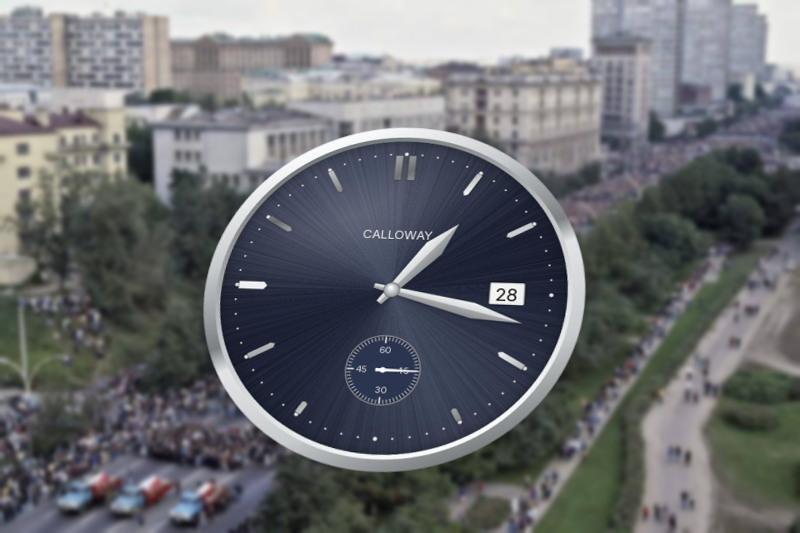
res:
h=1 m=17 s=15
